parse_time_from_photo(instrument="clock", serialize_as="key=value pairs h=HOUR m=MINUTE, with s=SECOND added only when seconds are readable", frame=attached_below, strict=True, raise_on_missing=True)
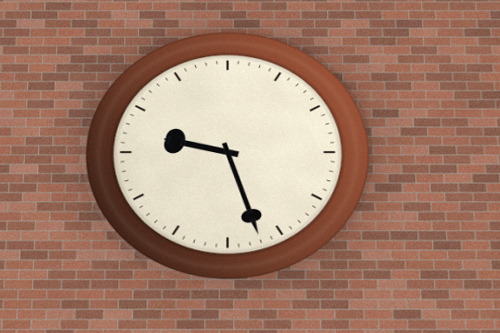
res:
h=9 m=27
